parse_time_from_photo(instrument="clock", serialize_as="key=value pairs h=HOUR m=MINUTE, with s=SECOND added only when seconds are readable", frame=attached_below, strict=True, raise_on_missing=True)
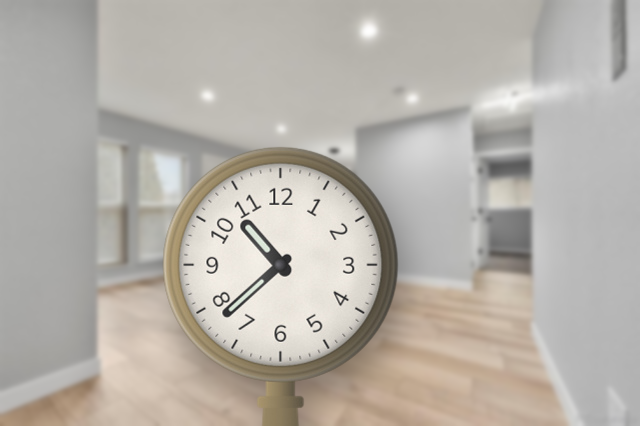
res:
h=10 m=38
